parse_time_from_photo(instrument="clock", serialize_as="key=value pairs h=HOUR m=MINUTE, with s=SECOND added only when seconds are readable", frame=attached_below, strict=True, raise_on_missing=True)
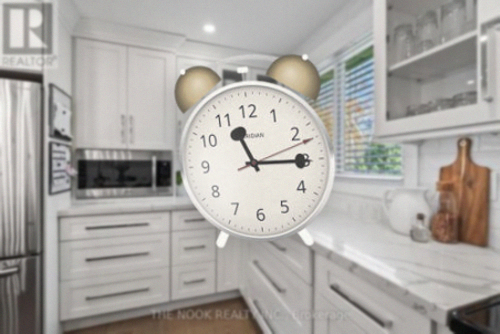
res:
h=11 m=15 s=12
